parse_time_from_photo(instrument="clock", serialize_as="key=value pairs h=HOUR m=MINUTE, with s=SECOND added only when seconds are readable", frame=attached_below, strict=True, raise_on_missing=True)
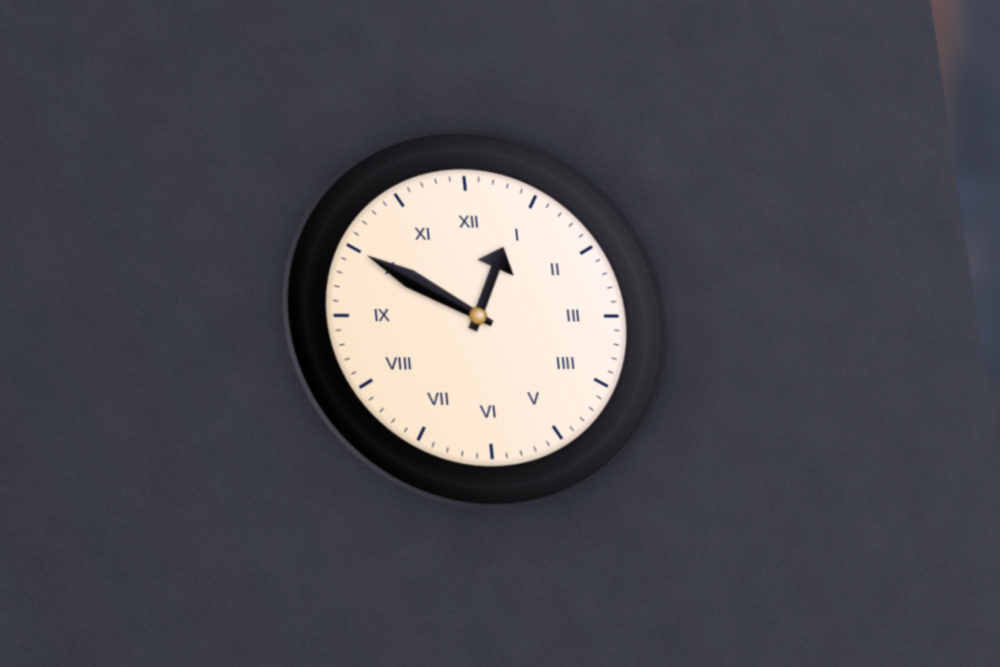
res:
h=12 m=50
